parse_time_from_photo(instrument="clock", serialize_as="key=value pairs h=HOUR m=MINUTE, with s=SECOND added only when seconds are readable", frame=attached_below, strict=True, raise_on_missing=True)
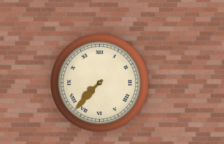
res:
h=7 m=37
